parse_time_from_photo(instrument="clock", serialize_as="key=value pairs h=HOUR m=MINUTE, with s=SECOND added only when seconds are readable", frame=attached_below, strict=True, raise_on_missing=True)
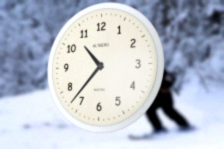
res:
h=10 m=37
